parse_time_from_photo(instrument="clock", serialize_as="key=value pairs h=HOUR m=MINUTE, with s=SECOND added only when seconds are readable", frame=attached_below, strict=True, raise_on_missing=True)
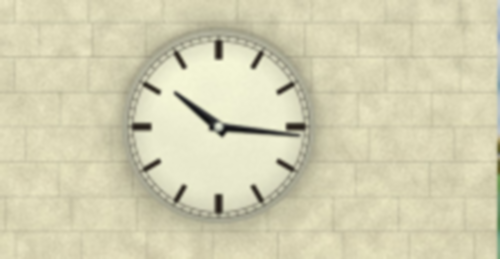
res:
h=10 m=16
